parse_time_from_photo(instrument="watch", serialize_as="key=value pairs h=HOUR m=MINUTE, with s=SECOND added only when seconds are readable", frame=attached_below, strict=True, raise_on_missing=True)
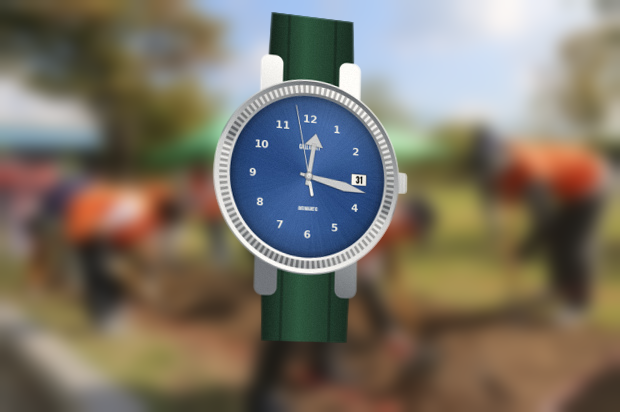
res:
h=12 m=16 s=58
